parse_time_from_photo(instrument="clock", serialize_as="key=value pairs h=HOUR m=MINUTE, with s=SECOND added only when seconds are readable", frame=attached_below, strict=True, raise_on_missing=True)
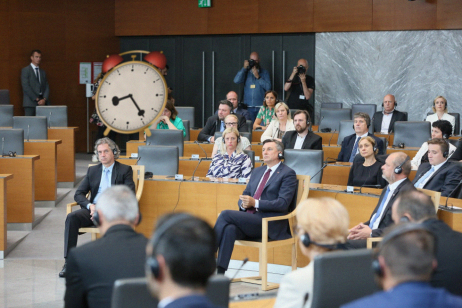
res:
h=8 m=24
